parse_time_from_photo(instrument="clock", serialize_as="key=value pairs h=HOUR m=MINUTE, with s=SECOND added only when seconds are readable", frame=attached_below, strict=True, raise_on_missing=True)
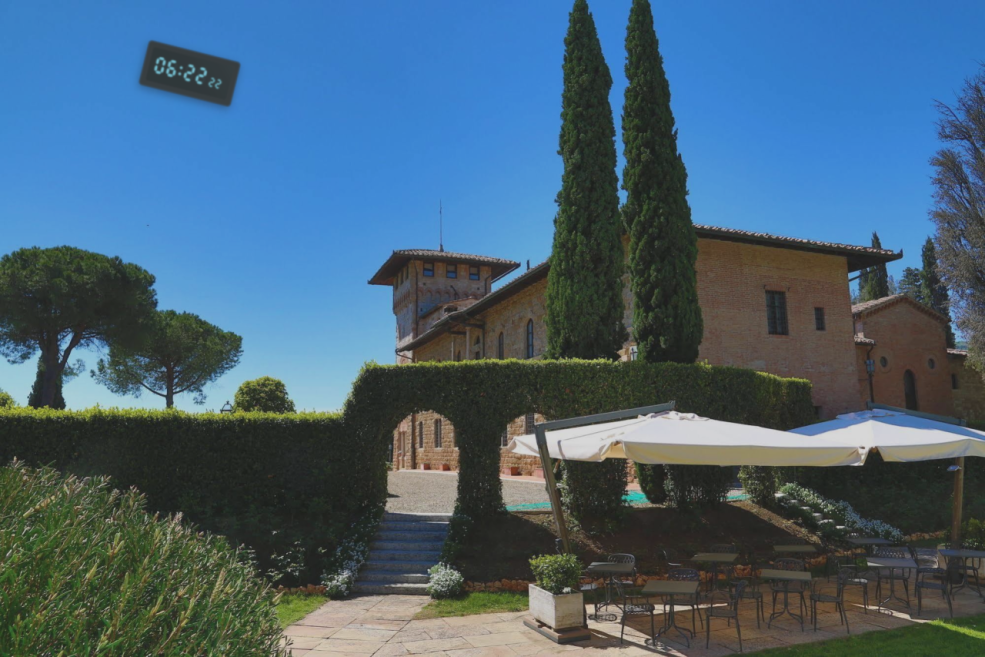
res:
h=6 m=22 s=22
